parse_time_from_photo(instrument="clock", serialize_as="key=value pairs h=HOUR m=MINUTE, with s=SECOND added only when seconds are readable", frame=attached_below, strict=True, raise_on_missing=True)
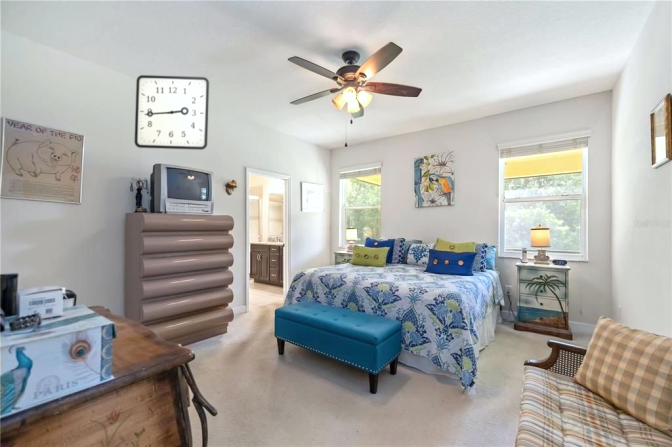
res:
h=2 m=44
